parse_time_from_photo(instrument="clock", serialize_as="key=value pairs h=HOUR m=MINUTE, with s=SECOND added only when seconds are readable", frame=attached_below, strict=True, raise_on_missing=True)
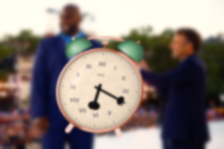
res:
h=6 m=19
